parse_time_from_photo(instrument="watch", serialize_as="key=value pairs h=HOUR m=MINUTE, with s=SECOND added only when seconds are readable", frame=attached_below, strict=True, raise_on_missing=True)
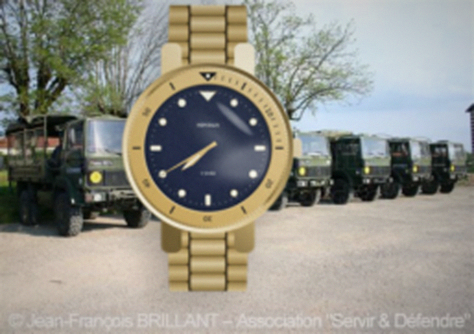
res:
h=7 m=40
